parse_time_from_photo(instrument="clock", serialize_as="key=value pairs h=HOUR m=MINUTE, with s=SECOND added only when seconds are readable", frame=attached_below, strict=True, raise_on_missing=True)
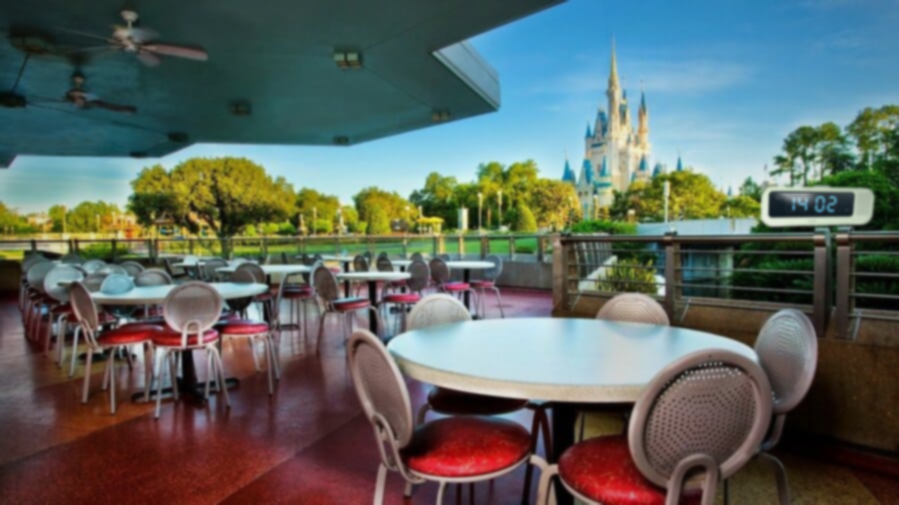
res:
h=14 m=2
